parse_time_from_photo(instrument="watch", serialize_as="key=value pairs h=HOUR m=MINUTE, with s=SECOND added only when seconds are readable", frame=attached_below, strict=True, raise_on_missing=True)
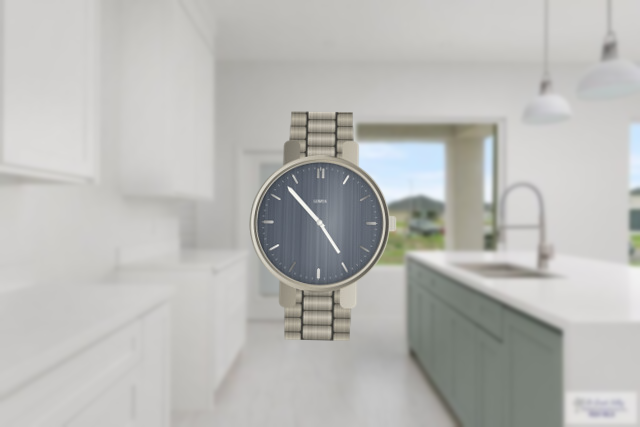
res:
h=4 m=53
